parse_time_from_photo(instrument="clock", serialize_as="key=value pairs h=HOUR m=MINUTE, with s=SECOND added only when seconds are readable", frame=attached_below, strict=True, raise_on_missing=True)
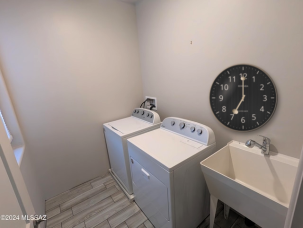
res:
h=7 m=0
